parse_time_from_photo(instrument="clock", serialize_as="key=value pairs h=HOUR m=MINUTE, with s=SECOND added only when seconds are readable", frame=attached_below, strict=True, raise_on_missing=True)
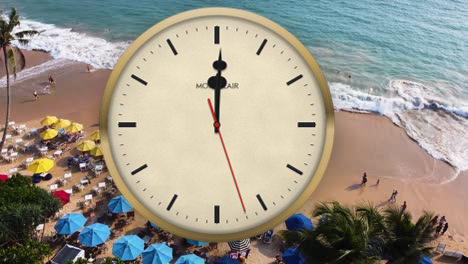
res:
h=12 m=0 s=27
